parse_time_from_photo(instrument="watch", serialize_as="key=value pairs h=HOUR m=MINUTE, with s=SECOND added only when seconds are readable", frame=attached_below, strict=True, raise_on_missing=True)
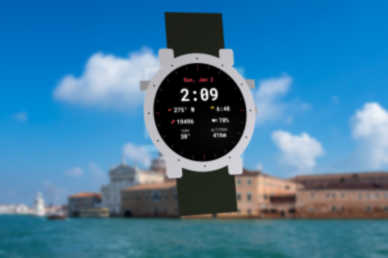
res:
h=2 m=9
